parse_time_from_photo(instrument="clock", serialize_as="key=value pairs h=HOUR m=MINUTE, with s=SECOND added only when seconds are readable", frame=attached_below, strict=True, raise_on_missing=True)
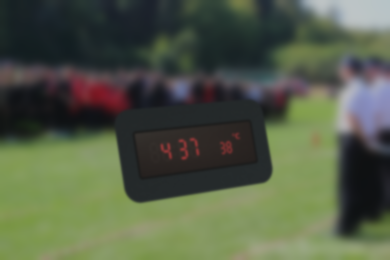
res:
h=4 m=37
